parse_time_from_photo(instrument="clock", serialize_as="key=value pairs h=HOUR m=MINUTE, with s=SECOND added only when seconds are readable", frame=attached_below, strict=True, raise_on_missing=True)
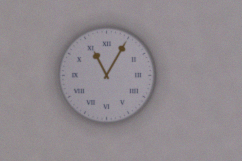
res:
h=11 m=5
